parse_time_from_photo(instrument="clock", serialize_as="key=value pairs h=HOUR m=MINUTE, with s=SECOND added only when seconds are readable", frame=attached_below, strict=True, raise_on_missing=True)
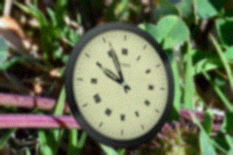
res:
h=9 m=56
